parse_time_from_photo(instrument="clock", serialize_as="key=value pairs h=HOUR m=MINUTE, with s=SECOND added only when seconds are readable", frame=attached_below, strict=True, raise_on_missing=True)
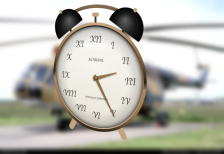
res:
h=2 m=25
